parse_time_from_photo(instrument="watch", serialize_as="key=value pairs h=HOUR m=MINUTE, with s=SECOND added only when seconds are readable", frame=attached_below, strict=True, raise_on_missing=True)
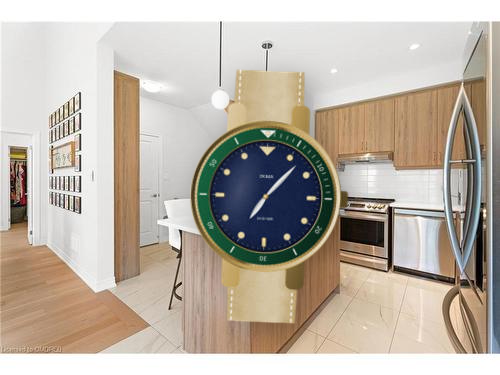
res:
h=7 m=7
